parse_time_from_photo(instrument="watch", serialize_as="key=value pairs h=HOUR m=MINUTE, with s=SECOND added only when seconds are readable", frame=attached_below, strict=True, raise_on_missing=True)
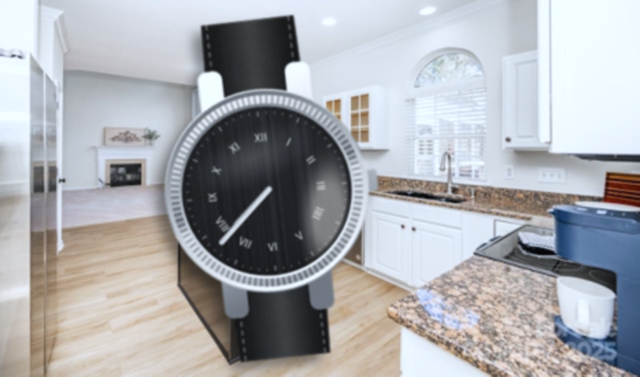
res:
h=7 m=38
